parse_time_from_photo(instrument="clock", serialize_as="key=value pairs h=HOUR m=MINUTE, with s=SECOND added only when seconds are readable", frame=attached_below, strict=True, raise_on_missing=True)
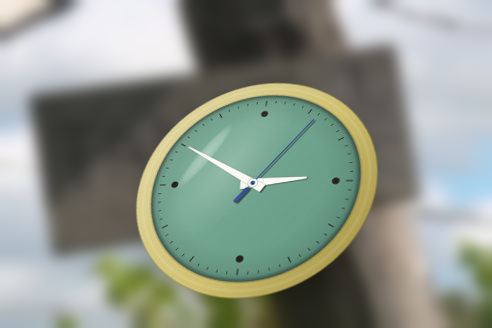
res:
h=2 m=50 s=6
